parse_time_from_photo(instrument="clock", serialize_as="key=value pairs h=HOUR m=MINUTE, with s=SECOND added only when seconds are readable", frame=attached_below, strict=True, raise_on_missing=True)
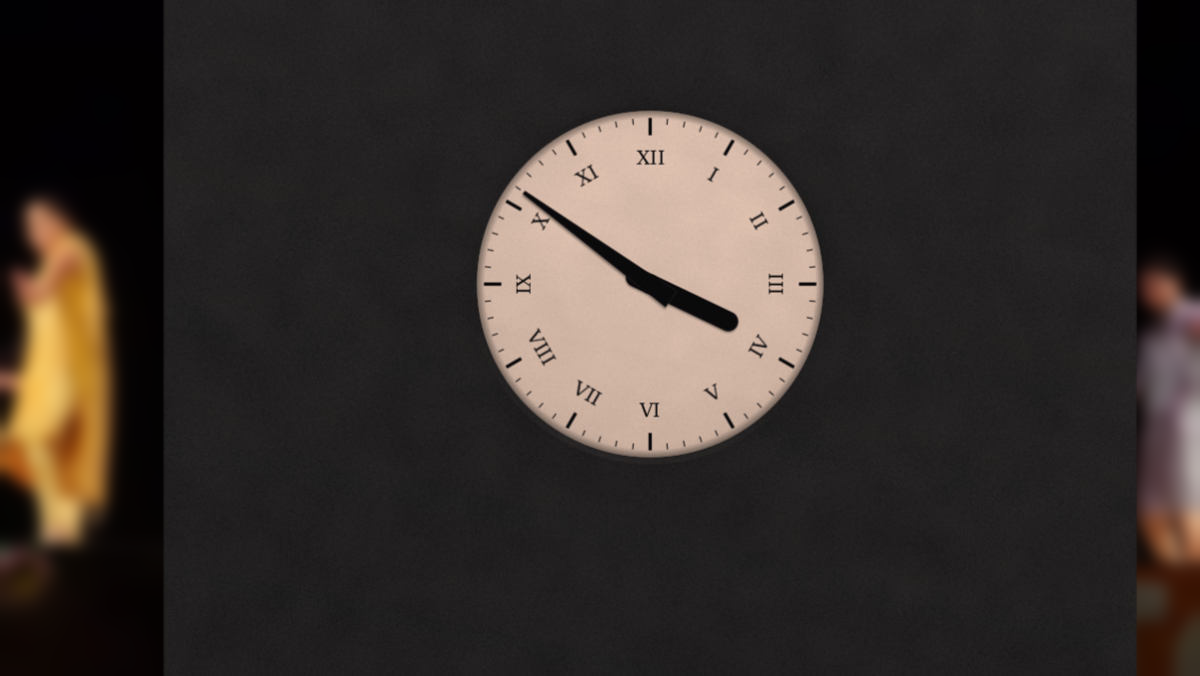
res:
h=3 m=51
